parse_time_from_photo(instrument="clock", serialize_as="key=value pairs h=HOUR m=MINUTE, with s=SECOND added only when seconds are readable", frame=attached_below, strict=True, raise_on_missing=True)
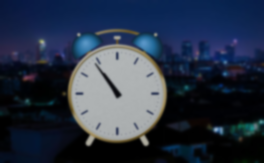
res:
h=10 m=54
